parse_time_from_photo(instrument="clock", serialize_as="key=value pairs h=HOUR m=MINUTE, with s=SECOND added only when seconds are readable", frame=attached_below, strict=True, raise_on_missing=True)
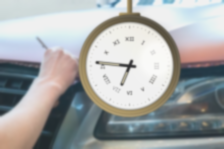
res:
h=6 m=46
